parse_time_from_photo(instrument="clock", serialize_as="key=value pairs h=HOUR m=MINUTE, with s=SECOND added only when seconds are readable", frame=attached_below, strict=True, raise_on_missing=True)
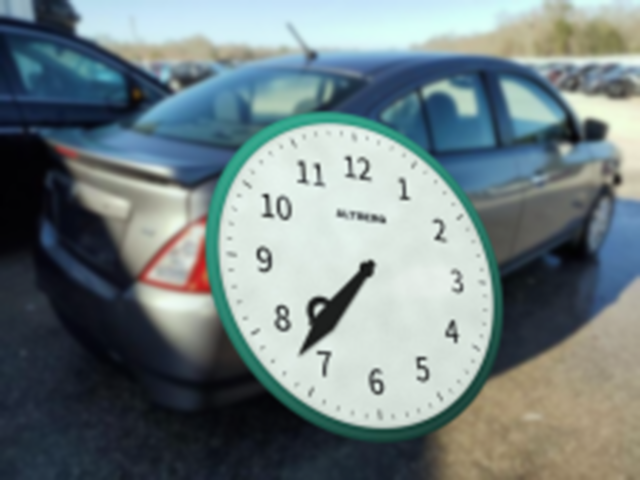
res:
h=7 m=37
